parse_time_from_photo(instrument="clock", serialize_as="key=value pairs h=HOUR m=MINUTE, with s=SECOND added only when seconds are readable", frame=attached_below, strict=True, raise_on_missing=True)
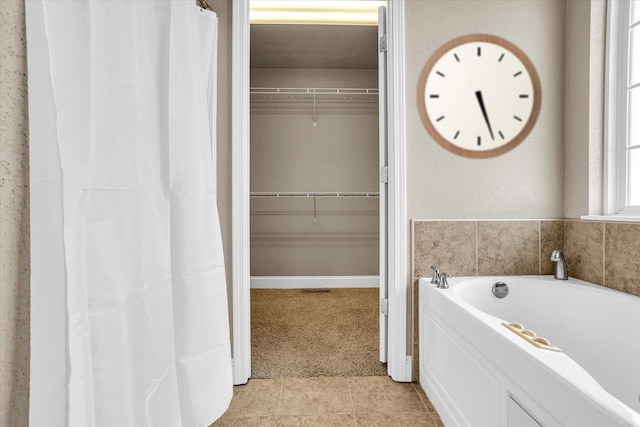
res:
h=5 m=27
